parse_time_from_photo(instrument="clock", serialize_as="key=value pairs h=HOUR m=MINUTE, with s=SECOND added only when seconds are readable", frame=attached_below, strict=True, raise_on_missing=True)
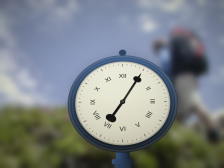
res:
h=7 m=5
